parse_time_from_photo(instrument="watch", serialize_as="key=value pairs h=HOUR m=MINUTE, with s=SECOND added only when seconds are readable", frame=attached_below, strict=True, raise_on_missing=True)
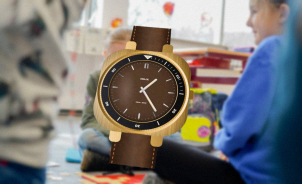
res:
h=1 m=24
